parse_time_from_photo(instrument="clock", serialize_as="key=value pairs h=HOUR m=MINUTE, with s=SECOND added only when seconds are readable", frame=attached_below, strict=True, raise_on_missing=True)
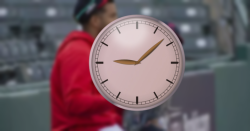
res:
h=9 m=8
